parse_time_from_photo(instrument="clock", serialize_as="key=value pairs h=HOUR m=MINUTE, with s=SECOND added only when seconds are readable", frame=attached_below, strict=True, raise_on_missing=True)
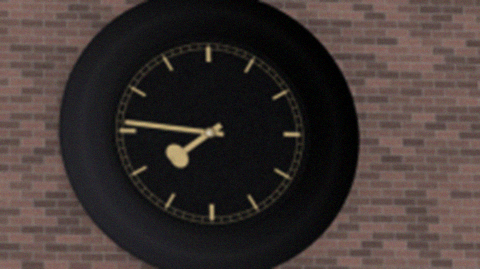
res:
h=7 m=46
